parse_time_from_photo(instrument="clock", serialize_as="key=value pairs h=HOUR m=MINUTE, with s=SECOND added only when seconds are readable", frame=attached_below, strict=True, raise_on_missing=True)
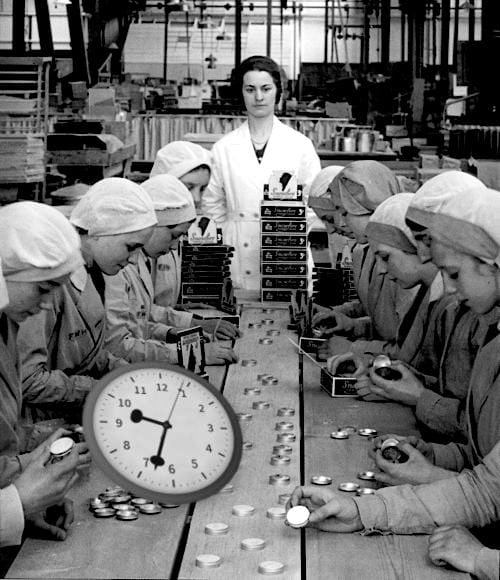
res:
h=9 m=33 s=4
